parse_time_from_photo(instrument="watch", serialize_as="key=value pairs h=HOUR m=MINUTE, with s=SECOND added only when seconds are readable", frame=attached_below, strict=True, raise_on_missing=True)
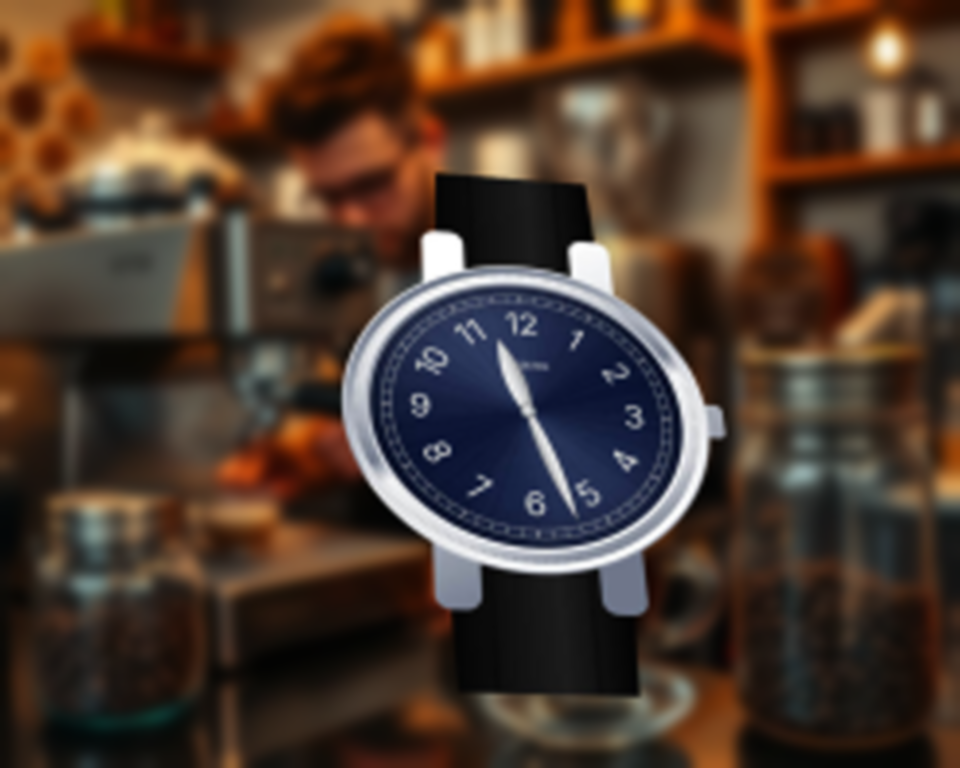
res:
h=11 m=27
